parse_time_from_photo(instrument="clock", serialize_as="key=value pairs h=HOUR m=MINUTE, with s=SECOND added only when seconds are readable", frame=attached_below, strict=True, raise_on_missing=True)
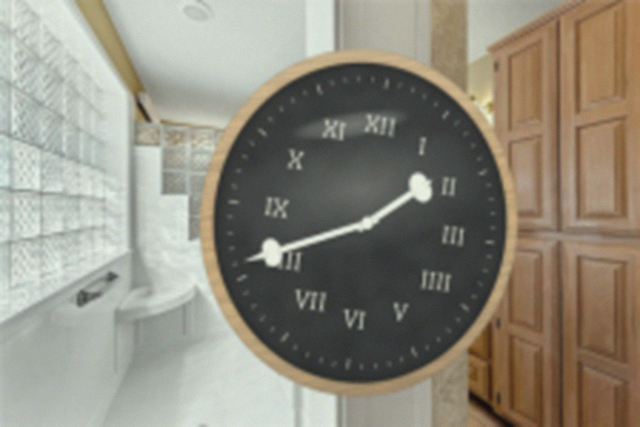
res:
h=1 m=41
